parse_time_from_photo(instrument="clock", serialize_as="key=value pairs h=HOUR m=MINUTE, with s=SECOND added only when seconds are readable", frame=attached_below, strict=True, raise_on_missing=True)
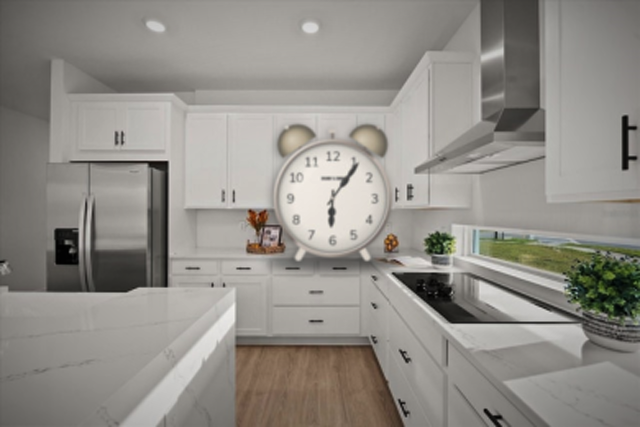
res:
h=6 m=6
